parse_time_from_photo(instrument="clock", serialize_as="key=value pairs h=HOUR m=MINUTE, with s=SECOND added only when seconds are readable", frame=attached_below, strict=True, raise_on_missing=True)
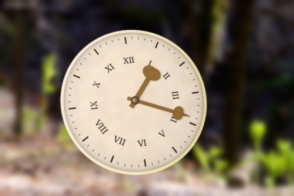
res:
h=1 m=19
